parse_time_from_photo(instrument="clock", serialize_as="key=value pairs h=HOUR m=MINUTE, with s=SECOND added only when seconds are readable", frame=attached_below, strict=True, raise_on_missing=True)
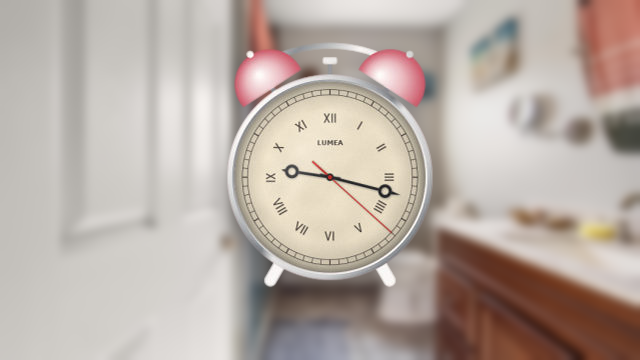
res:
h=9 m=17 s=22
